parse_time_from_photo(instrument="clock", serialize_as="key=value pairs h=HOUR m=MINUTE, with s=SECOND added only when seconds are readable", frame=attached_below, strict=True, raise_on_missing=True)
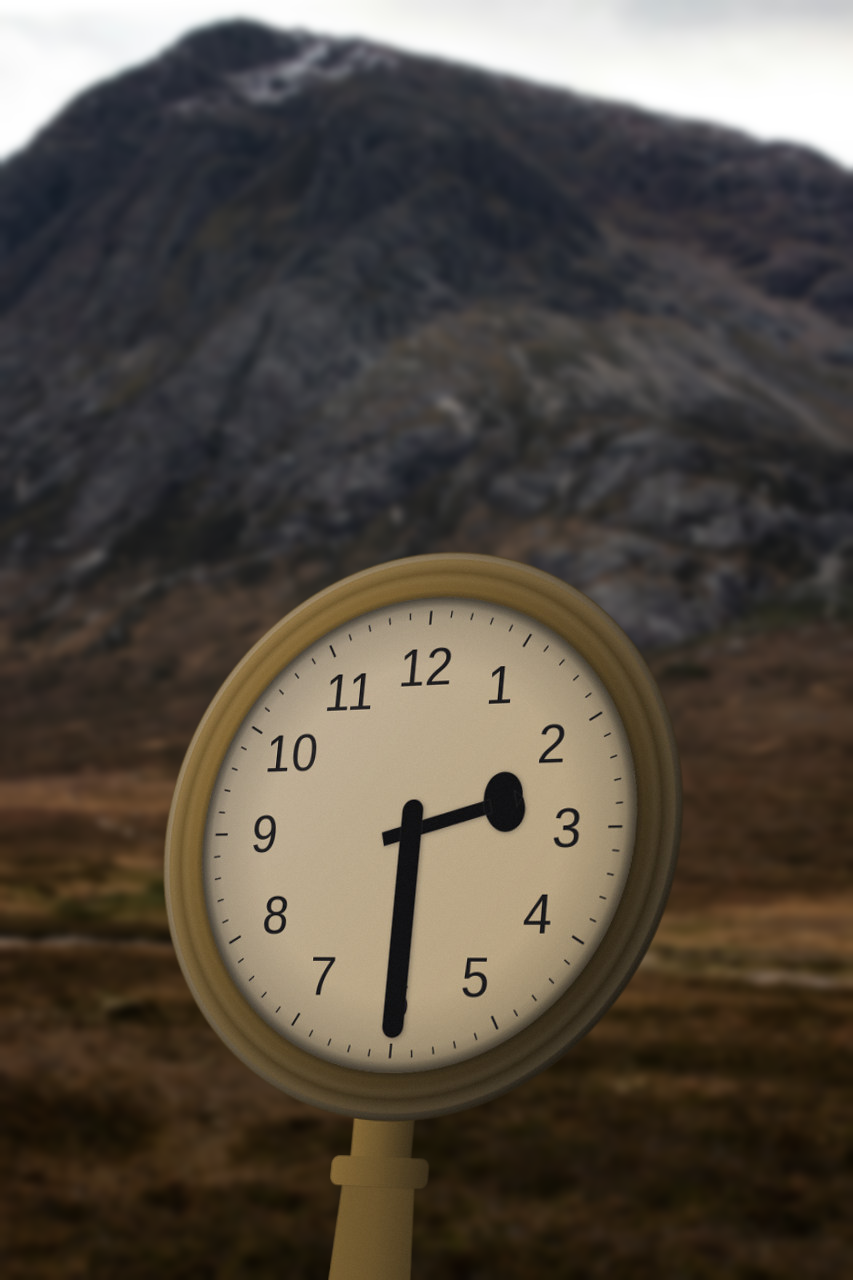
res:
h=2 m=30
